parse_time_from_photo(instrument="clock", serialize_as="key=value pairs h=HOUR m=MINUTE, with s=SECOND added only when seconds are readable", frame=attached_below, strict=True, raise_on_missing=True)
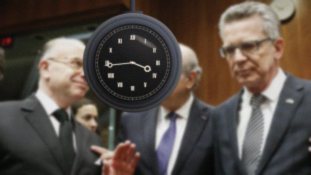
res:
h=3 m=44
